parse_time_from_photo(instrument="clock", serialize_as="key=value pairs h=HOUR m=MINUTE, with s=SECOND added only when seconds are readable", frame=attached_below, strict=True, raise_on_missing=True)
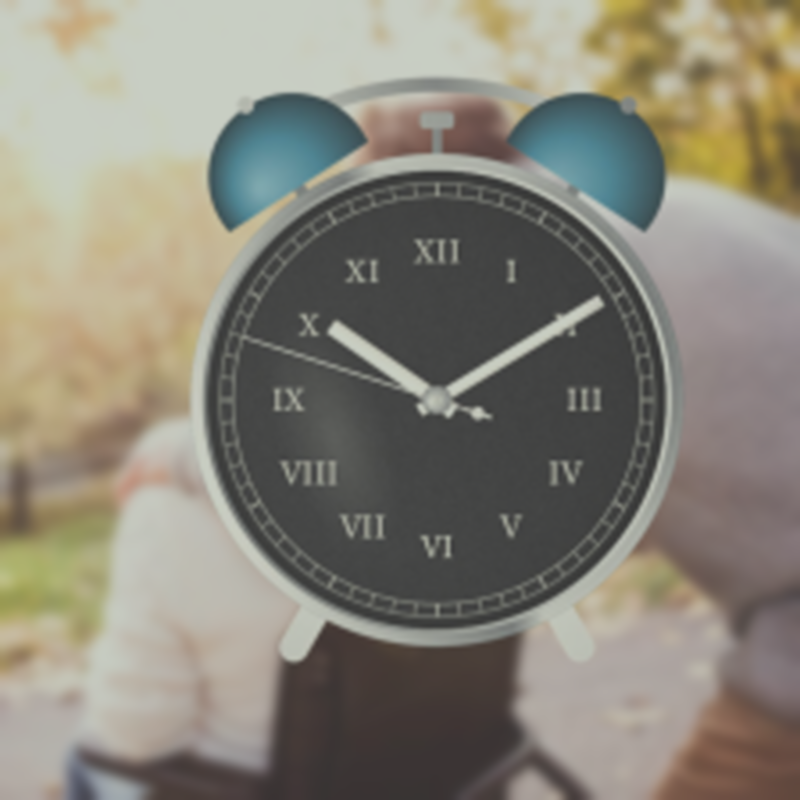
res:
h=10 m=9 s=48
